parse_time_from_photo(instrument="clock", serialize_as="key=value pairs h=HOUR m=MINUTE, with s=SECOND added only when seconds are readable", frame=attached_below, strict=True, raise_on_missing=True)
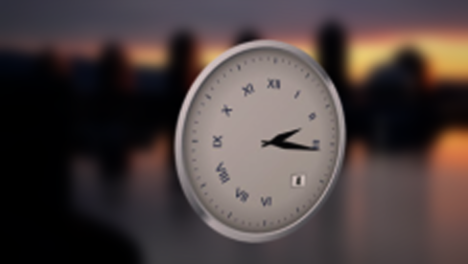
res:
h=2 m=16
